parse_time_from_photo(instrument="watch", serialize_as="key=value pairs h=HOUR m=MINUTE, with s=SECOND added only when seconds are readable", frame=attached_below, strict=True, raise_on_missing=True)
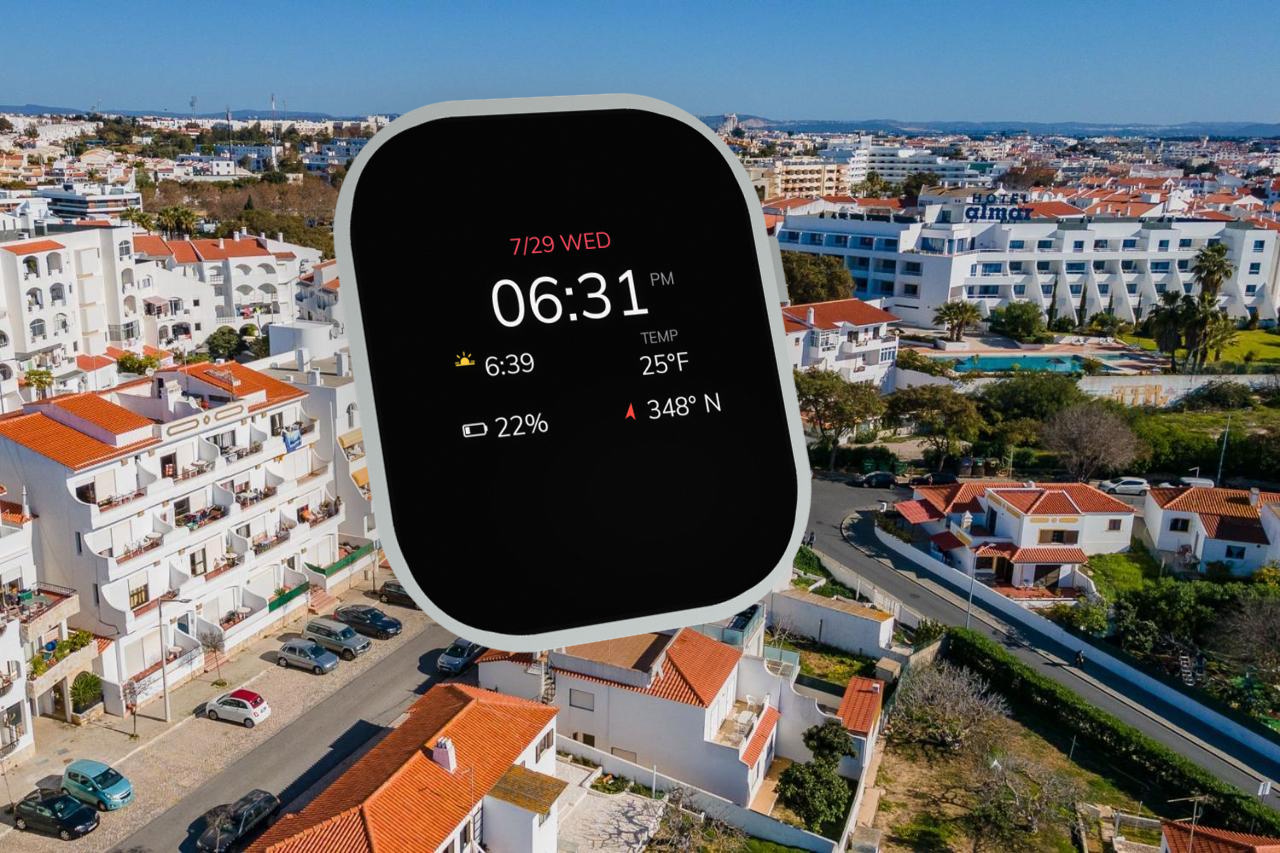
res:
h=6 m=31
